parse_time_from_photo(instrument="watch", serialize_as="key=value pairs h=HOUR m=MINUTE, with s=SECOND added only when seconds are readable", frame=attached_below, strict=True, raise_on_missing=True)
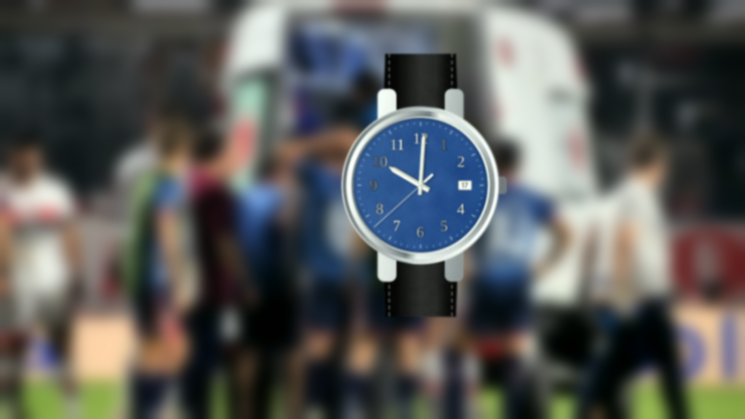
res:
h=10 m=0 s=38
